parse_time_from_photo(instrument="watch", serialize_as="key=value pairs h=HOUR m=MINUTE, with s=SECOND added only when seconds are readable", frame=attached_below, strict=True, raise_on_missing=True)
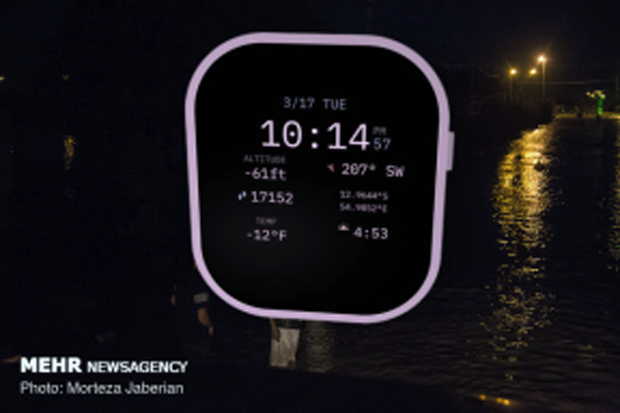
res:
h=10 m=14
